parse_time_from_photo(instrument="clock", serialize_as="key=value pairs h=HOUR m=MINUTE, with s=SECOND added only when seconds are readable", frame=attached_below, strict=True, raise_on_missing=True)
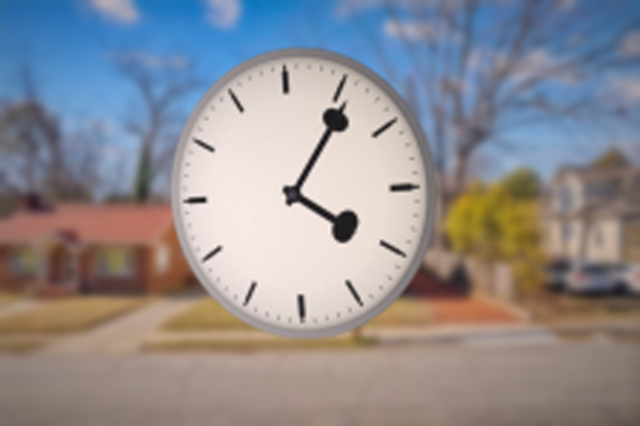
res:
h=4 m=6
